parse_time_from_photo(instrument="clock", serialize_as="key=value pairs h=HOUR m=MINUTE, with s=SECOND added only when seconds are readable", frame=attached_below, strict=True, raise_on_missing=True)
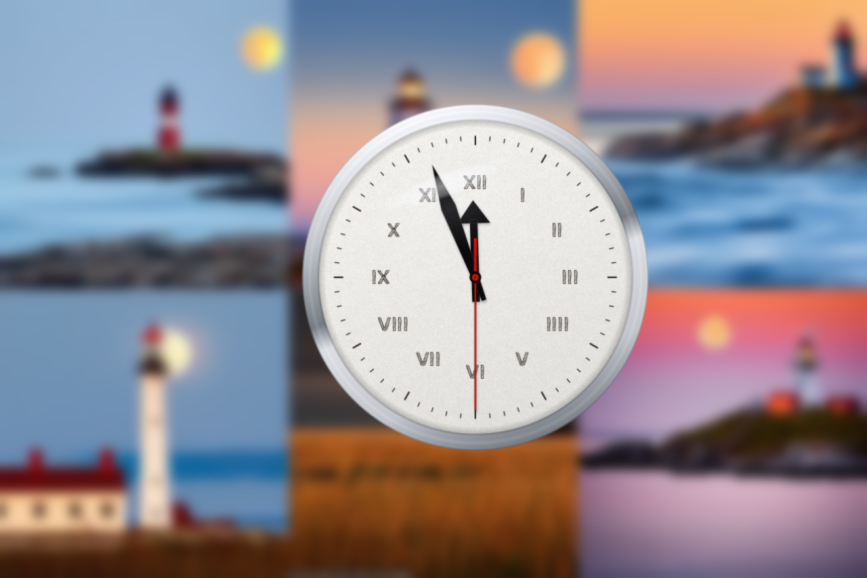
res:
h=11 m=56 s=30
